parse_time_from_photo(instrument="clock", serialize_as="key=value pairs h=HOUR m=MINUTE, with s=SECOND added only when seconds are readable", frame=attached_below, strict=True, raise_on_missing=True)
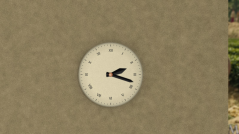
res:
h=2 m=18
